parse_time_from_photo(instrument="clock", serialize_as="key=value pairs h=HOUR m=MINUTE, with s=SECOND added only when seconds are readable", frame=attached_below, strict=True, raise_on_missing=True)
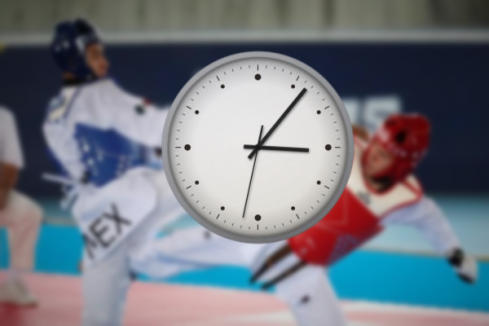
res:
h=3 m=6 s=32
